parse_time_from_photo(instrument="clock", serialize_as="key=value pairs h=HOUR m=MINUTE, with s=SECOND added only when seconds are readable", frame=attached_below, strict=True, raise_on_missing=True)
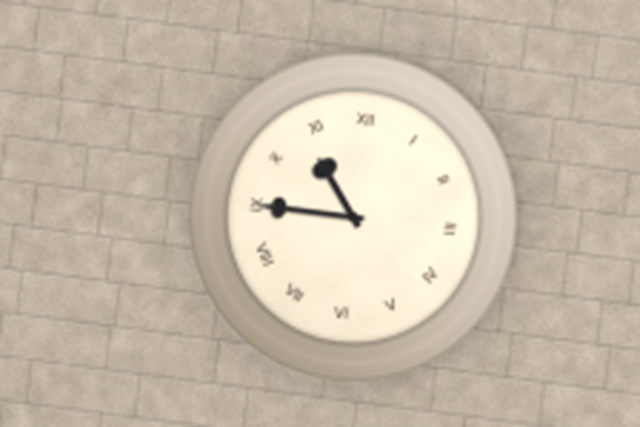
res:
h=10 m=45
